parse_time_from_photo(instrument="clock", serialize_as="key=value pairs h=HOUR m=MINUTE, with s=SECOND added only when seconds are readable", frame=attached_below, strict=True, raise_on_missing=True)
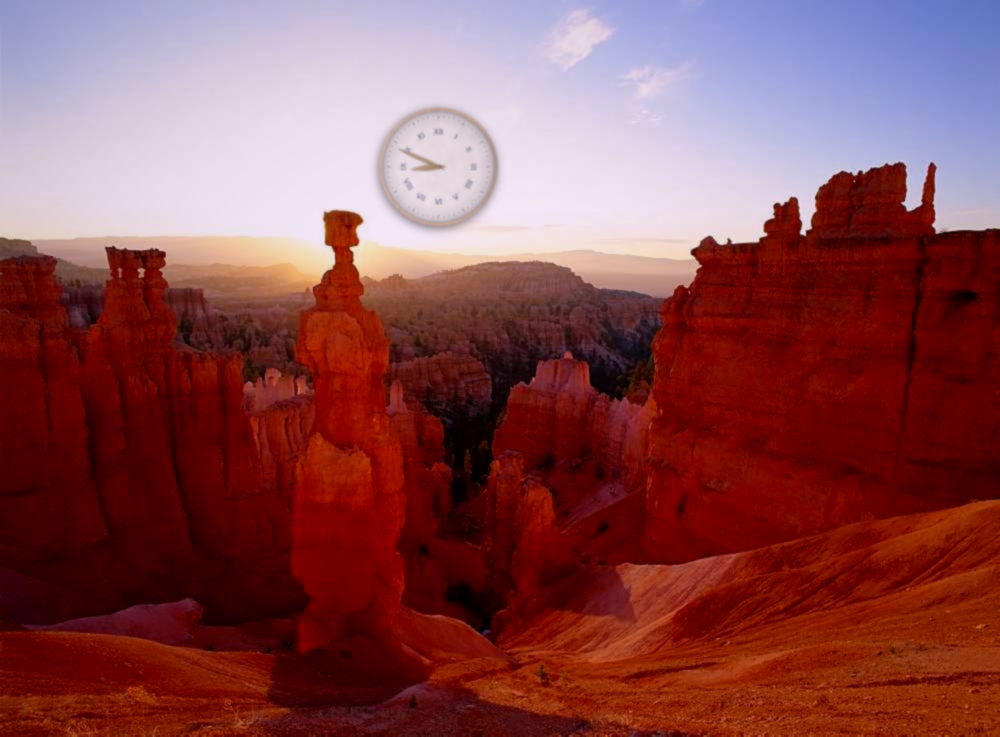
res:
h=8 m=49
